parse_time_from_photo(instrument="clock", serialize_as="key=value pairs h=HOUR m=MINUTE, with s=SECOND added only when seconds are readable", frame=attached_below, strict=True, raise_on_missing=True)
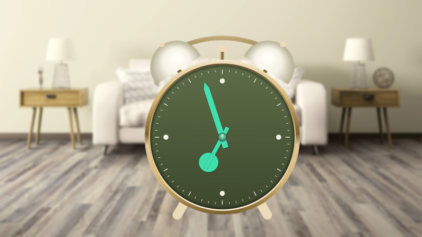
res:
h=6 m=57
